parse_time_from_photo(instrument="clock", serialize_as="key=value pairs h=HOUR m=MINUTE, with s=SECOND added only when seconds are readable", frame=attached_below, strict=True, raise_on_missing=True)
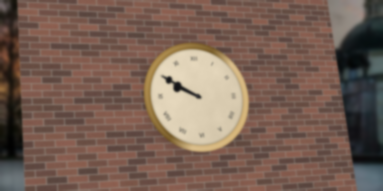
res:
h=9 m=50
